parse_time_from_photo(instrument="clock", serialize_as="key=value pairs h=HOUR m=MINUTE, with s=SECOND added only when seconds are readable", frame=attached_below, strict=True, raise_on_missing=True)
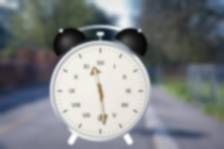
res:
h=11 m=29
